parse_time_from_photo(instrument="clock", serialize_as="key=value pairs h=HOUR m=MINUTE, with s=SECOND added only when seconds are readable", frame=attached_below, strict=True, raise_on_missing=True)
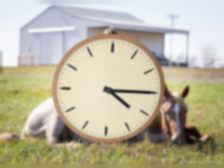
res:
h=4 m=15
